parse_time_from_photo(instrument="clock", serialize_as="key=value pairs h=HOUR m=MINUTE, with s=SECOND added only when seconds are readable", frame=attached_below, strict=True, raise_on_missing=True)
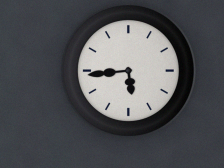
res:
h=5 m=44
